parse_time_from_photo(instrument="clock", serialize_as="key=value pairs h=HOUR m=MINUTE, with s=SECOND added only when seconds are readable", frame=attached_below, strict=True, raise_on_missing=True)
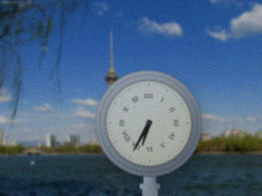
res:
h=6 m=35
